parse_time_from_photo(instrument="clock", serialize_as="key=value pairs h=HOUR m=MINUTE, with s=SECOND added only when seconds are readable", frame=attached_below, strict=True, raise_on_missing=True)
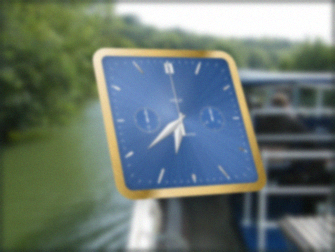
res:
h=6 m=39
